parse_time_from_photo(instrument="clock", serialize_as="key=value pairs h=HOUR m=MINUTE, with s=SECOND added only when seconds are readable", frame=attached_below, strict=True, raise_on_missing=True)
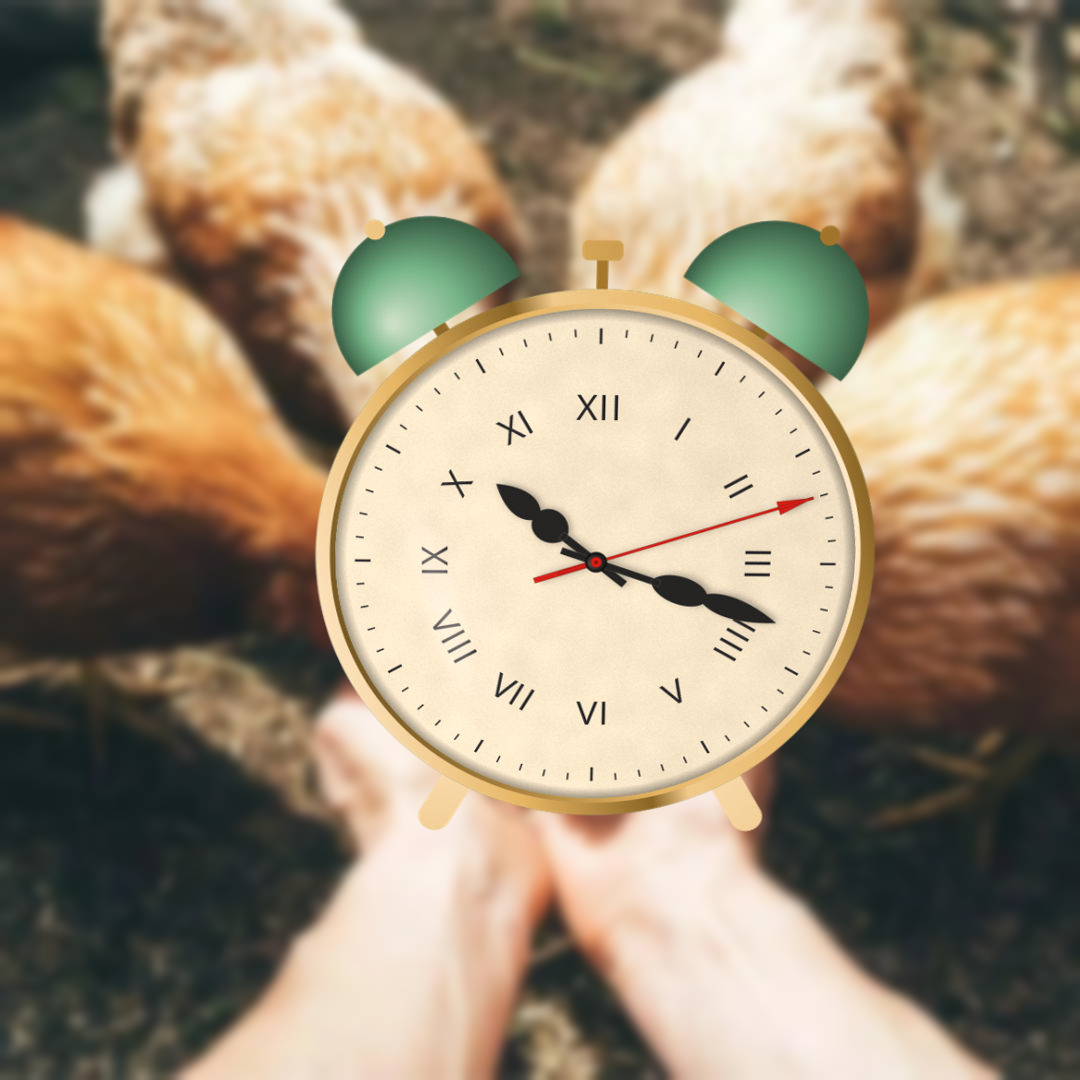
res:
h=10 m=18 s=12
